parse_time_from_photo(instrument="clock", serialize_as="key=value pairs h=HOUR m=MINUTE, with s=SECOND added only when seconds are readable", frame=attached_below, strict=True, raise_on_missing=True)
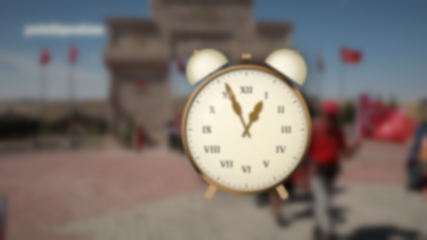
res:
h=12 m=56
